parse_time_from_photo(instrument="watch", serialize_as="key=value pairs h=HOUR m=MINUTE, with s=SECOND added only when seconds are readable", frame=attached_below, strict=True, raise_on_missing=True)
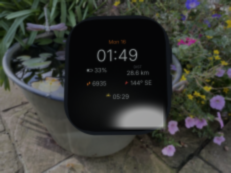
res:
h=1 m=49
